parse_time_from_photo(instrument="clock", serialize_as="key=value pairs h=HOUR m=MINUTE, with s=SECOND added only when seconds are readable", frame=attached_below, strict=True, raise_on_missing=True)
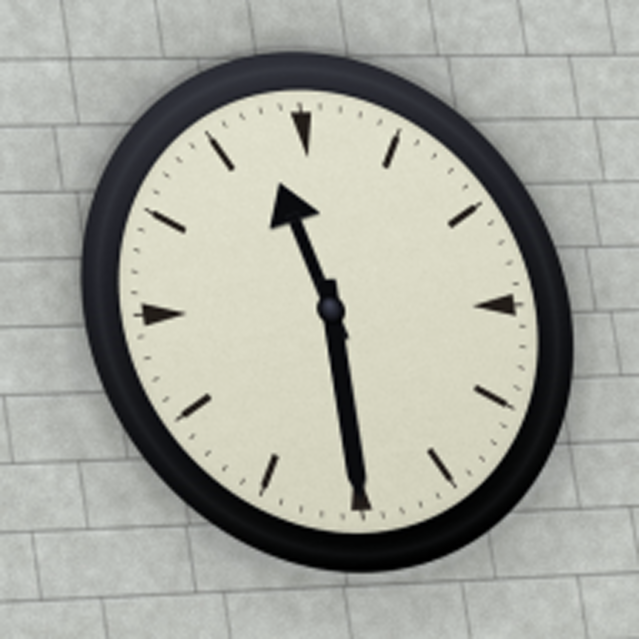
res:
h=11 m=30
